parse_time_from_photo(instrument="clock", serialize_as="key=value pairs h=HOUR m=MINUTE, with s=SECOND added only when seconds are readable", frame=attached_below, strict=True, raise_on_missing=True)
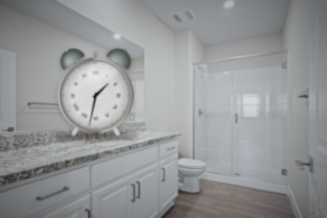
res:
h=1 m=32
